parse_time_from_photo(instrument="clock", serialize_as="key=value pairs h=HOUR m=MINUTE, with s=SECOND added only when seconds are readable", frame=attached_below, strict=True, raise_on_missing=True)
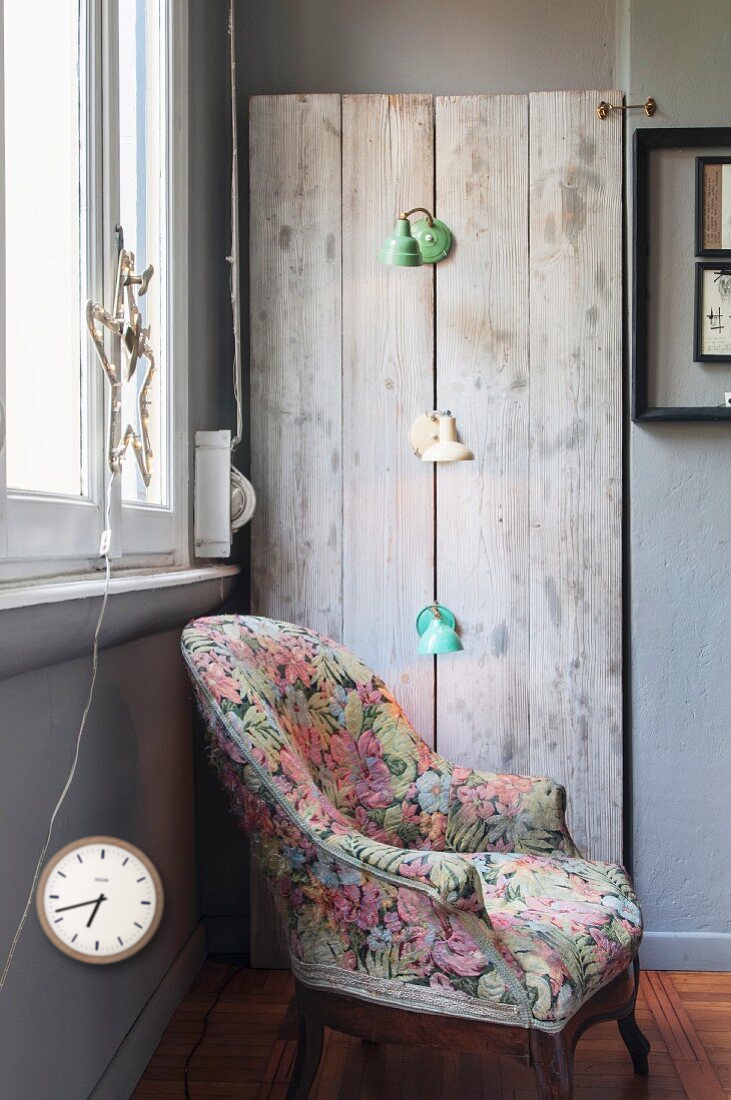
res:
h=6 m=42
